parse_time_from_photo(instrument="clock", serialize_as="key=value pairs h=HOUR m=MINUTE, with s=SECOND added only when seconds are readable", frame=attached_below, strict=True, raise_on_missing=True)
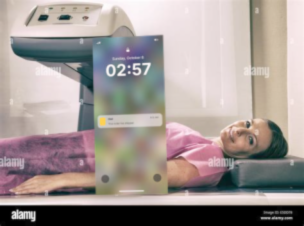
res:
h=2 m=57
